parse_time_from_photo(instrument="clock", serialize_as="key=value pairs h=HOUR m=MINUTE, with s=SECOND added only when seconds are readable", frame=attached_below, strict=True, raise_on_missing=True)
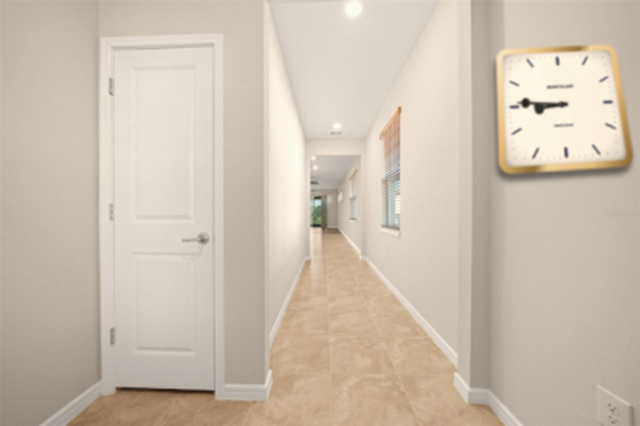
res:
h=8 m=46
